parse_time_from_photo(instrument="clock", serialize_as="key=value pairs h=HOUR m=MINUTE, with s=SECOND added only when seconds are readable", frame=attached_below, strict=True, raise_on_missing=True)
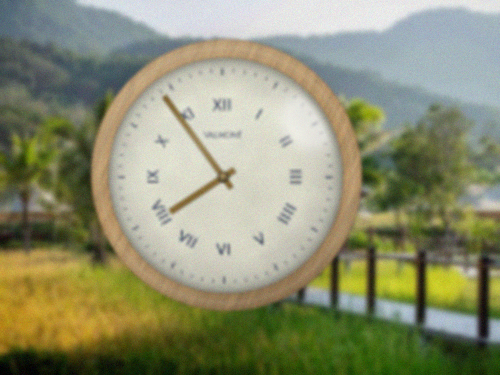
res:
h=7 m=54
